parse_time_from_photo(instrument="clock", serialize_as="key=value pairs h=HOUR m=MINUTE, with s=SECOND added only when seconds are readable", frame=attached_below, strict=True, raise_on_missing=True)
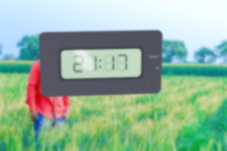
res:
h=21 m=17
